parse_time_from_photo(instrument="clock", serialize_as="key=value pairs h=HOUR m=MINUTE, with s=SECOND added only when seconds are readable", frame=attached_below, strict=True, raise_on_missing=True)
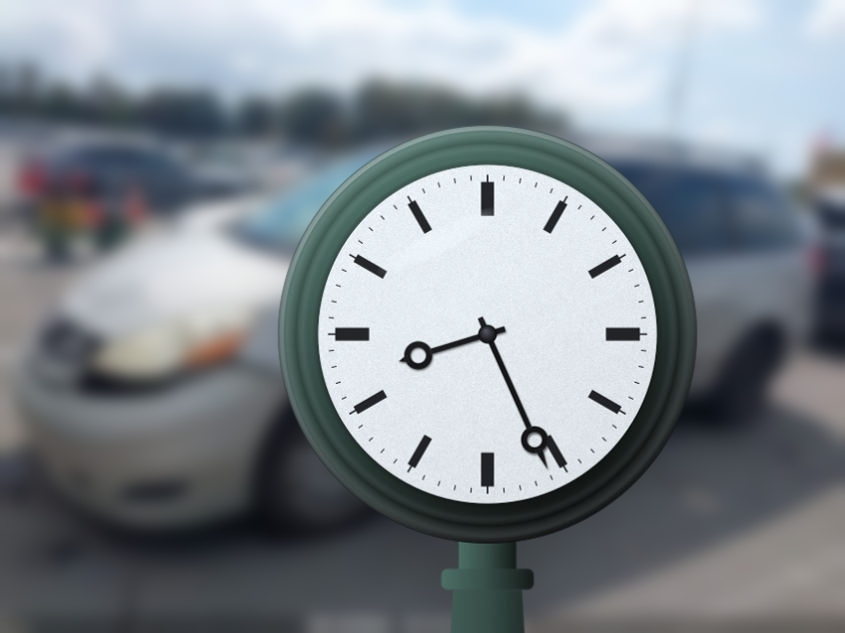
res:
h=8 m=26
